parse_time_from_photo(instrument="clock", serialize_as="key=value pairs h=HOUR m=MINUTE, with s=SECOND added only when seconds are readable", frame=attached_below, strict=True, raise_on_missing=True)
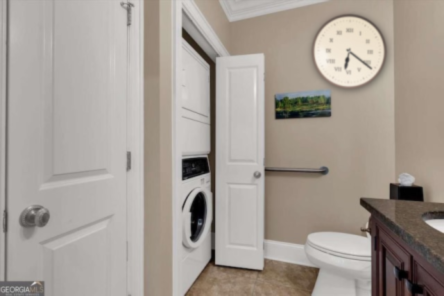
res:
h=6 m=21
